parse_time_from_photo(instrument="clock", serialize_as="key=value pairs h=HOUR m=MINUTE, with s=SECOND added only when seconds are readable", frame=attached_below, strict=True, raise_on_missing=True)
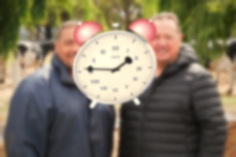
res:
h=1 m=46
